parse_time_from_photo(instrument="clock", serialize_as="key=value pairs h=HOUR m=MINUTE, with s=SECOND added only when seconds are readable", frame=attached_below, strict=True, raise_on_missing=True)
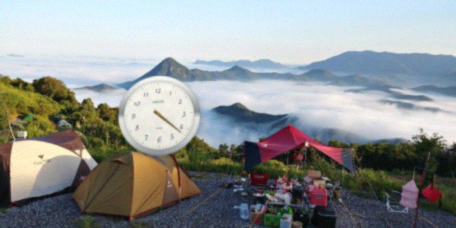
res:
h=4 m=22
